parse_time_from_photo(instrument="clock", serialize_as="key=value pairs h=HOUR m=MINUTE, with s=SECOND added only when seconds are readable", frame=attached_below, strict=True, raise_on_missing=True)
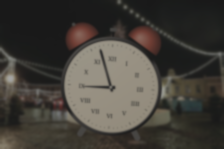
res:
h=8 m=57
